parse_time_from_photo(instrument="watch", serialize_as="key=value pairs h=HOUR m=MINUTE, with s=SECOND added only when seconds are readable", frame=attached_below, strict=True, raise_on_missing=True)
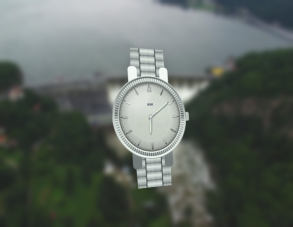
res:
h=6 m=9
